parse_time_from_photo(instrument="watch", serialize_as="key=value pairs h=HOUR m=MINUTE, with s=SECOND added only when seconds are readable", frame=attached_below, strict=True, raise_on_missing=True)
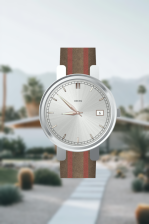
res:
h=8 m=52
